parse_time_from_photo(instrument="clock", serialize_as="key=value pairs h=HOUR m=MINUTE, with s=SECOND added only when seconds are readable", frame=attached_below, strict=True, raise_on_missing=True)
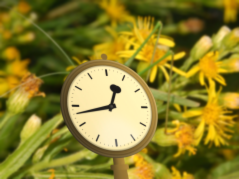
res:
h=12 m=43
